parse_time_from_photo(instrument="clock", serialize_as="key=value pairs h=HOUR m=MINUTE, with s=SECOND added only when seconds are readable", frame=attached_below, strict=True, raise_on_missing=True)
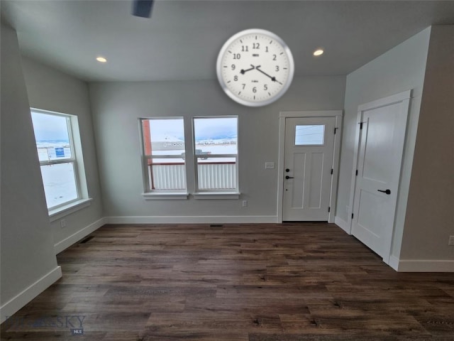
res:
h=8 m=20
